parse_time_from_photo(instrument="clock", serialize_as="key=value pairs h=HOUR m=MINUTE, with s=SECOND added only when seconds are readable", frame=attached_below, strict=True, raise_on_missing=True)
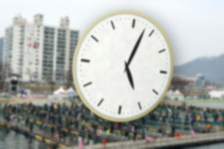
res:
h=5 m=3
